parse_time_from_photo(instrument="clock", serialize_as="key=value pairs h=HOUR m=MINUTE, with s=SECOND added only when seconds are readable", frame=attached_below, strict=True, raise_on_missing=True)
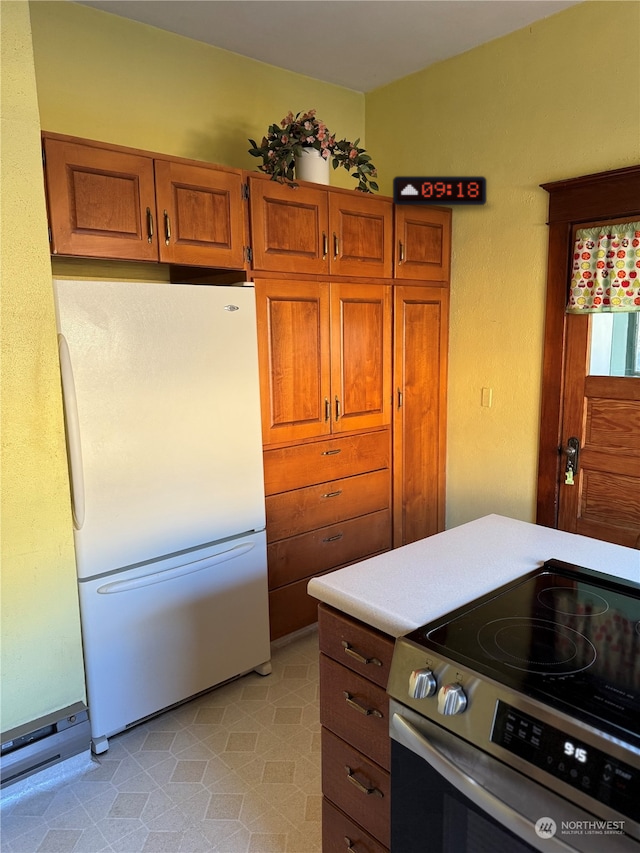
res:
h=9 m=18
